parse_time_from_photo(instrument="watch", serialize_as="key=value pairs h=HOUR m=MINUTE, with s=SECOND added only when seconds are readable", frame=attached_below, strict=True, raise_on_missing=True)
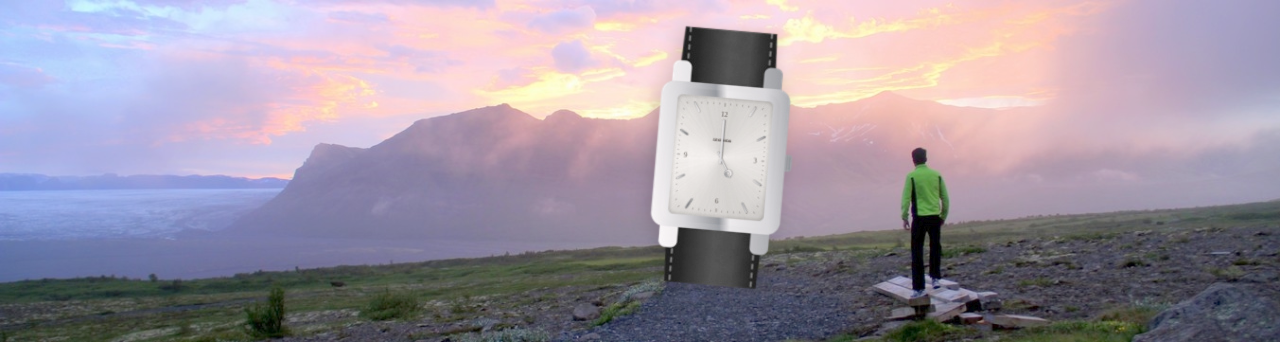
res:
h=5 m=0
